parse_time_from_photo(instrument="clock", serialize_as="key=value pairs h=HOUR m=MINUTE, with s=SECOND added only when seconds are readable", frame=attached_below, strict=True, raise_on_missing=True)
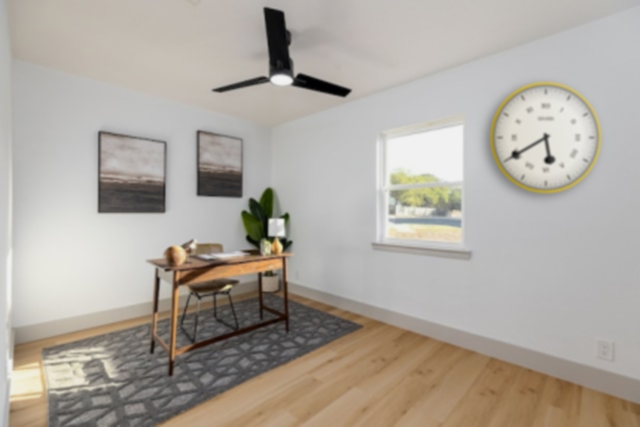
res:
h=5 m=40
